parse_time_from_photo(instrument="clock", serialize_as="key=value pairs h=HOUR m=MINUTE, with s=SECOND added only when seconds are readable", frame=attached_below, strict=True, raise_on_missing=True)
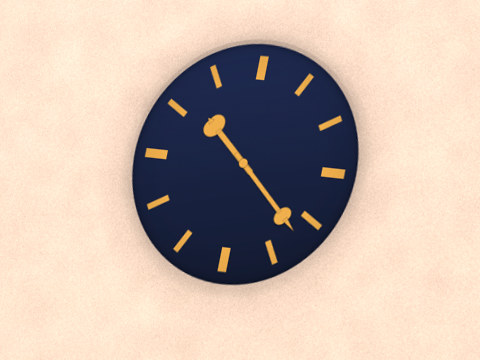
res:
h=10 m=22
